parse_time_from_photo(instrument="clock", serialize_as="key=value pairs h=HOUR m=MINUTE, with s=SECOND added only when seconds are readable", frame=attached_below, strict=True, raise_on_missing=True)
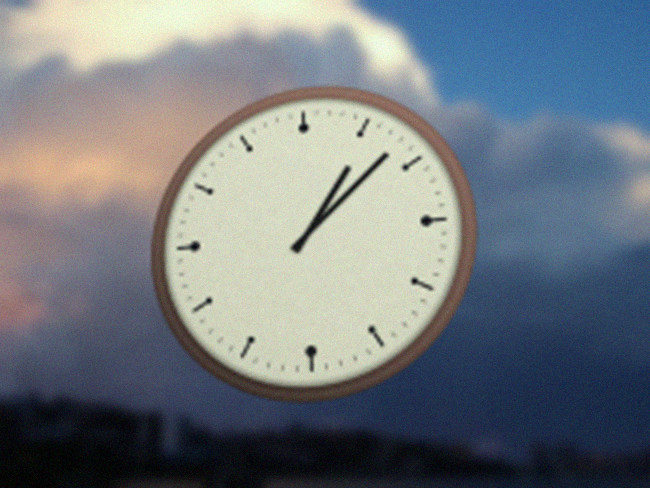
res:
h=1 m=8
